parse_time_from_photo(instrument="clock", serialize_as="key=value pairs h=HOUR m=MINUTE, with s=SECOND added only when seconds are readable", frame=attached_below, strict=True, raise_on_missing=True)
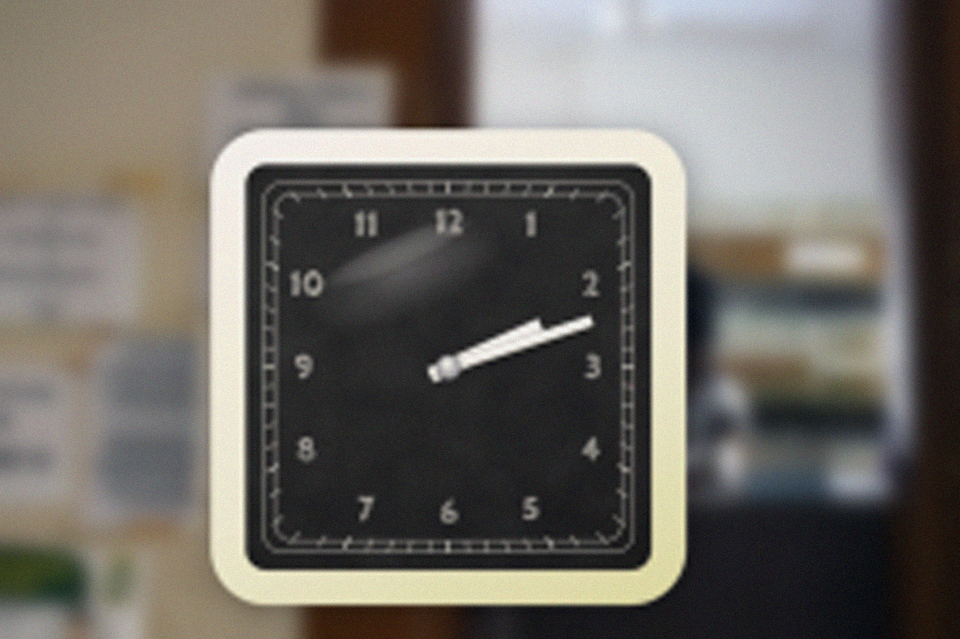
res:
h=2 m=12
